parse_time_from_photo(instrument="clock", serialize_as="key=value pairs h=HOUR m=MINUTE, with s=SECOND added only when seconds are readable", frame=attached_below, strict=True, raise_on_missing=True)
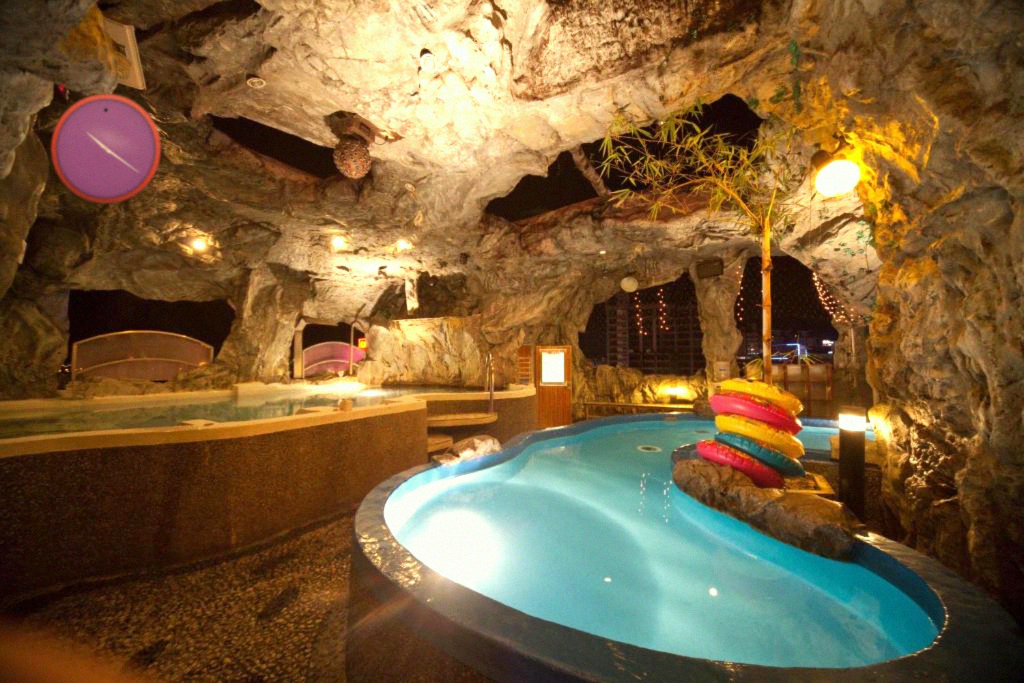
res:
h=10 m=21
